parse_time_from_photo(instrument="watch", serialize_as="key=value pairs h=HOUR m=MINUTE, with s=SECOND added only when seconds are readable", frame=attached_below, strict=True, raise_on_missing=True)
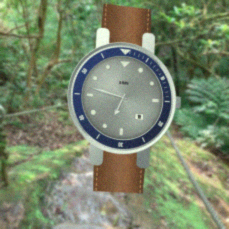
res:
h=6 m=47
